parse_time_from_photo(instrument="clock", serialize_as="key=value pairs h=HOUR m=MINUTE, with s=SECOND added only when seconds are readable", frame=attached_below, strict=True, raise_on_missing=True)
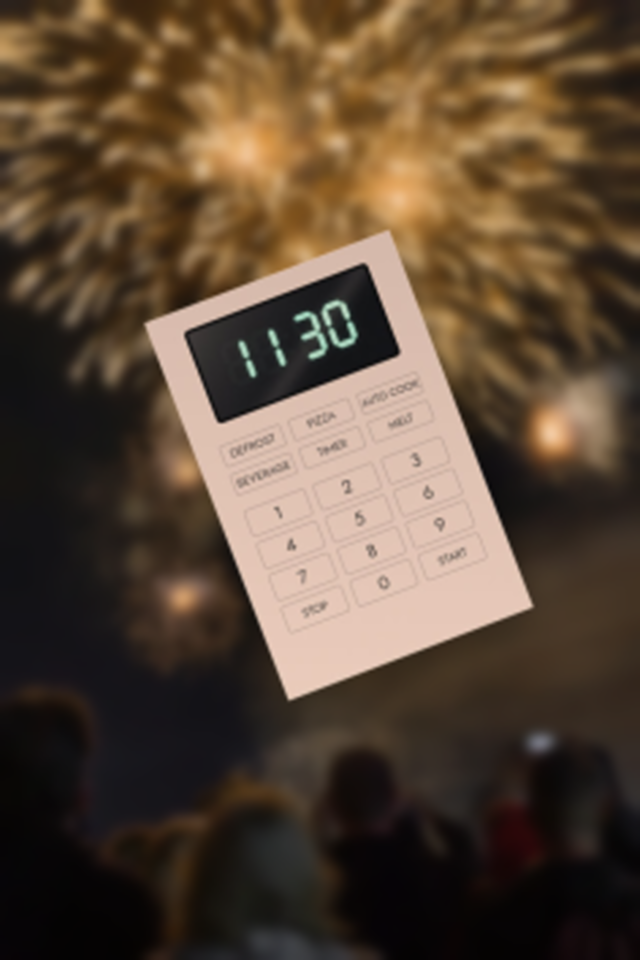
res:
h=11 m=30
